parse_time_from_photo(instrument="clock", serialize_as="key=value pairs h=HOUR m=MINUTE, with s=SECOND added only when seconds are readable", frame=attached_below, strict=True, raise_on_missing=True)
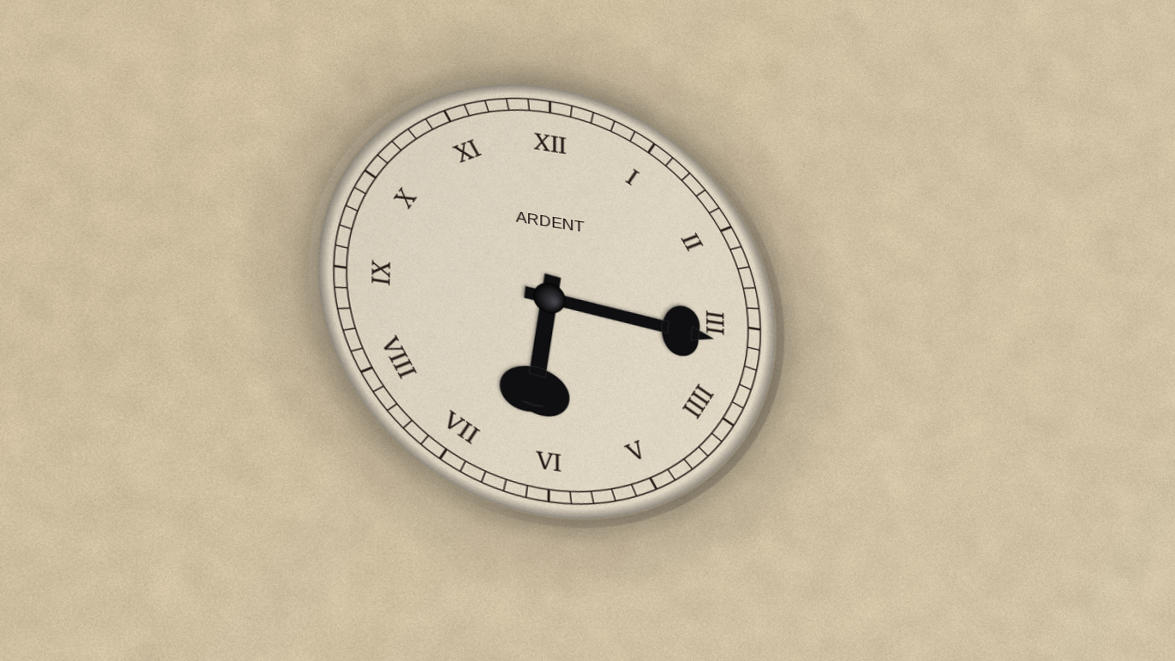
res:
h=6 m=16
